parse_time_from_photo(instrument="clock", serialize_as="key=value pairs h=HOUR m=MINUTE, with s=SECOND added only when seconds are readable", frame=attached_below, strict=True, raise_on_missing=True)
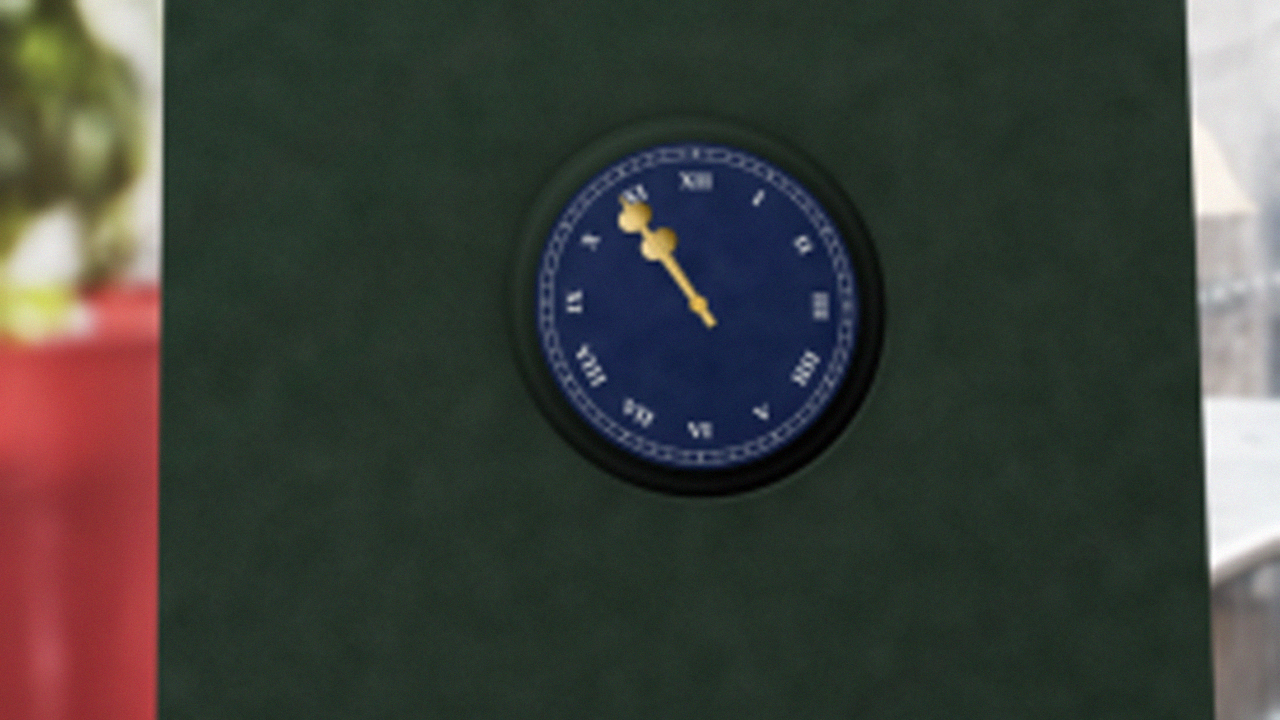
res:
h=10 m=54
